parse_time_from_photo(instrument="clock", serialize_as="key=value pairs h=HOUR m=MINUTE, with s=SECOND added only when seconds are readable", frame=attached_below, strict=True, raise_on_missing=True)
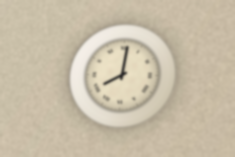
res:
h=8 m=1
